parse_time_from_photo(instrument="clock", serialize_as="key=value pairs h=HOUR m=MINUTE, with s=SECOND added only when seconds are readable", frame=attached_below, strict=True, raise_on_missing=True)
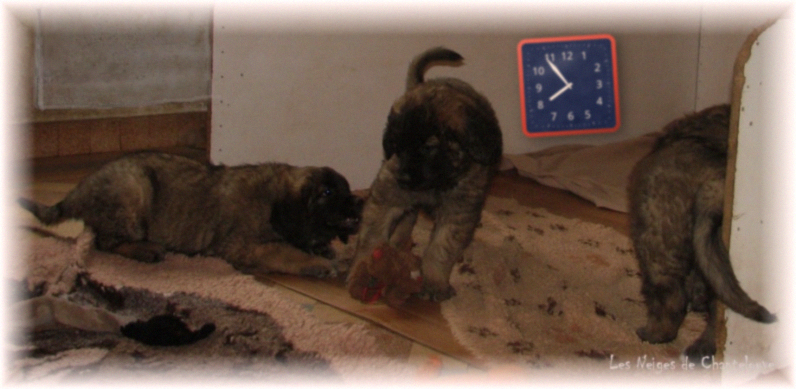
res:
h=7 m=54
